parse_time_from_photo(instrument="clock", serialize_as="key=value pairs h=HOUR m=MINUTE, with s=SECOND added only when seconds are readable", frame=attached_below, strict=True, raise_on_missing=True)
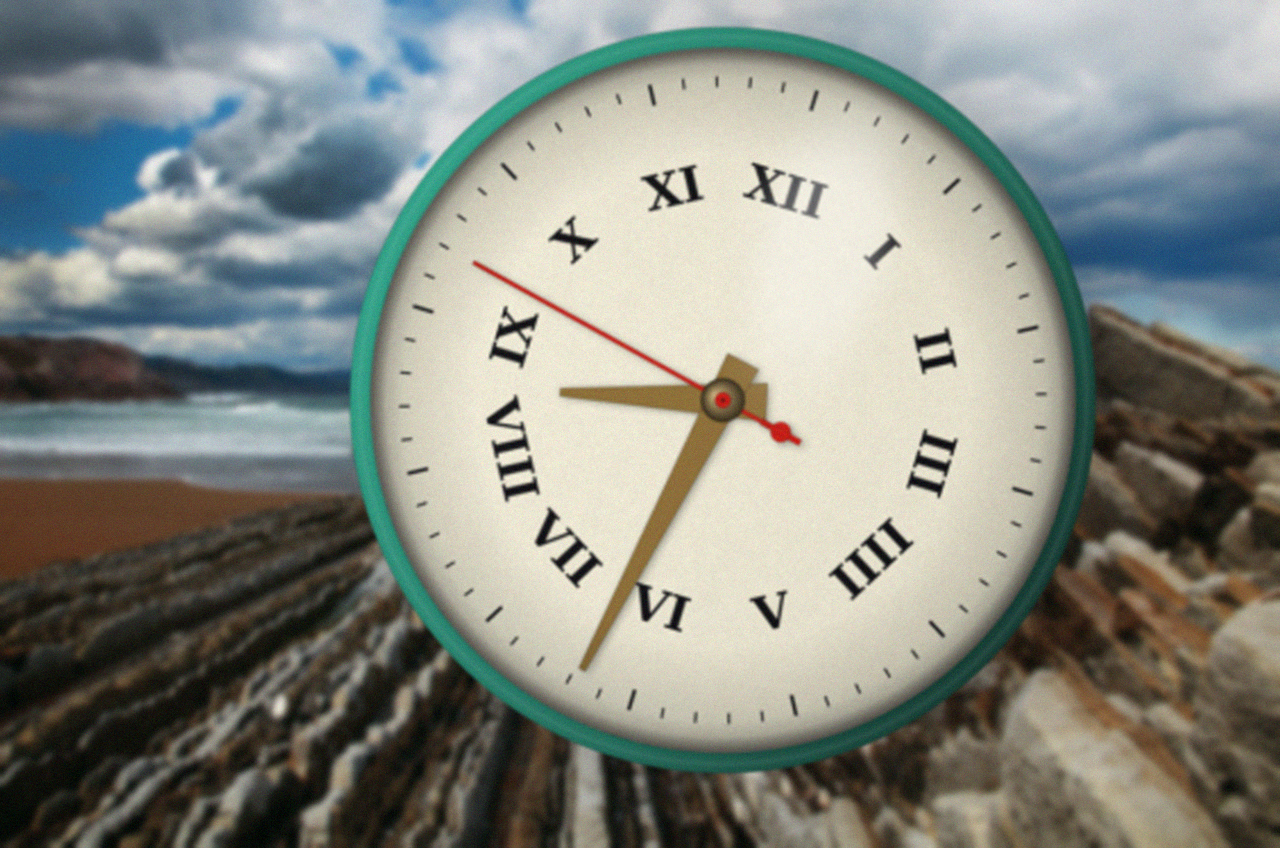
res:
h=8 m=31 s=47
